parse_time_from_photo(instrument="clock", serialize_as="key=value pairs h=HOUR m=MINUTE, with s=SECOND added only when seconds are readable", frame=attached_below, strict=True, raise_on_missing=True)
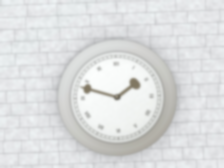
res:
h=1 m=48
